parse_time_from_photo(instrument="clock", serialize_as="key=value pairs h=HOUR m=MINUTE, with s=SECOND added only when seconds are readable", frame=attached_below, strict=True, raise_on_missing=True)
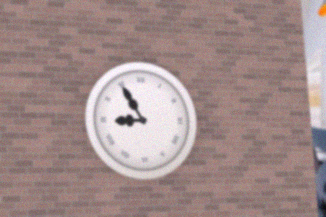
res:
h=8 m=55
